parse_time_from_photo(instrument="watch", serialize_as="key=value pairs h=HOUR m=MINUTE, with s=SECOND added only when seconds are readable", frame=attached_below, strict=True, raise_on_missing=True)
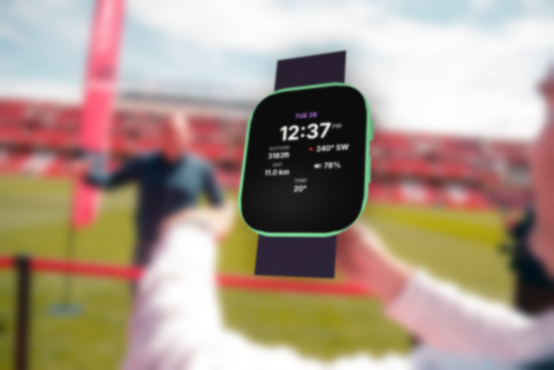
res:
h=12 m=37
